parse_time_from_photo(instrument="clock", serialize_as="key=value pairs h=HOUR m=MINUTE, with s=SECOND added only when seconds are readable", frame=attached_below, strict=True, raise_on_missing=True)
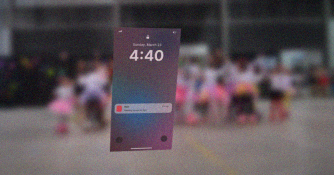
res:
h=4 m=40
